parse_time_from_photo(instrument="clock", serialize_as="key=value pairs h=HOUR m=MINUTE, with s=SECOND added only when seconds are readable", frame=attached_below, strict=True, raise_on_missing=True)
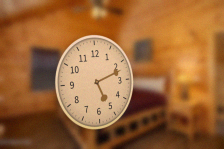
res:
h=5 m=12
